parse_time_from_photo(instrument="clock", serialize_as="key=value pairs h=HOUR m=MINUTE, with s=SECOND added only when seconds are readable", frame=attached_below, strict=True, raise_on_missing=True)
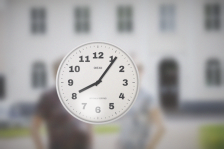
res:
h=8 m=6
